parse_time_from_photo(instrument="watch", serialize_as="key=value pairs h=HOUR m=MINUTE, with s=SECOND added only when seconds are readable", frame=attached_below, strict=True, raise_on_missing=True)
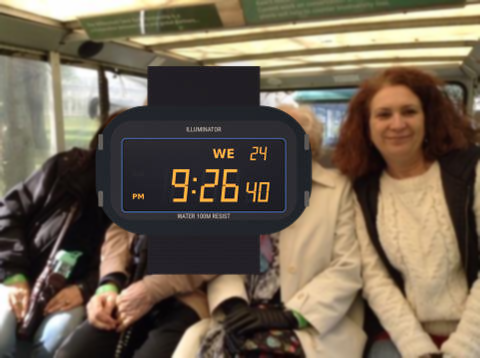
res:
h=9 m=26 s=40
